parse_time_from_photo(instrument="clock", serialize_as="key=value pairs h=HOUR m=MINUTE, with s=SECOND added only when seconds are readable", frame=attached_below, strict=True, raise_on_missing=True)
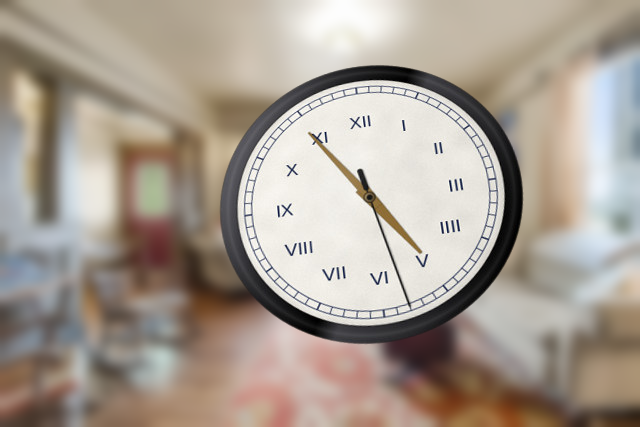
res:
h=4 m=54 s=28
